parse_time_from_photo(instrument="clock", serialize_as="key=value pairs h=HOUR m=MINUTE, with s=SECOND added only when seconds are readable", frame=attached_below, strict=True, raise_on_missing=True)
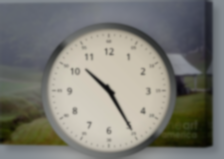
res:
h=10 m=25
